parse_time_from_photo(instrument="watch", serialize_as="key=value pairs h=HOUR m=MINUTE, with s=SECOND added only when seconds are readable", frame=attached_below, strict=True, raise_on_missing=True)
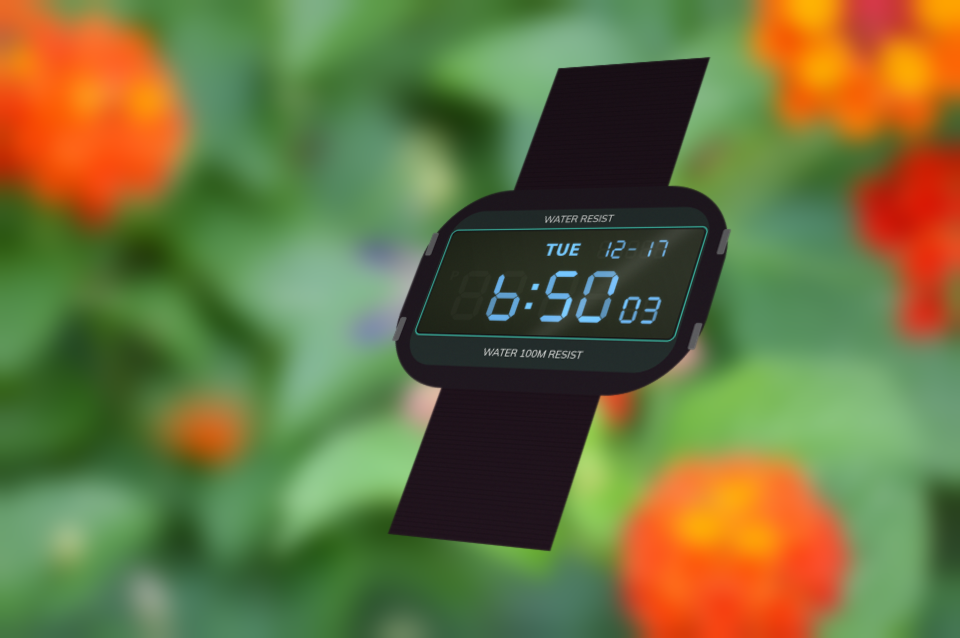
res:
h=6 m=50 s=3
